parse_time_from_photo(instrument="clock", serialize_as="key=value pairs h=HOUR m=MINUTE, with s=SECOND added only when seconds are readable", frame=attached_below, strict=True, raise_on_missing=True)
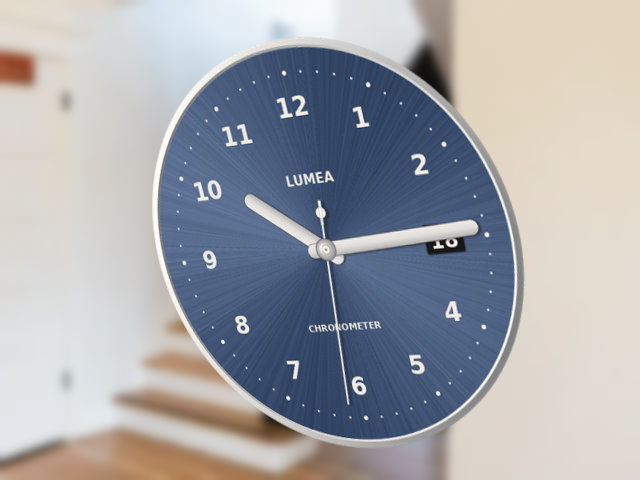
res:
h=10 m=14 s=31
